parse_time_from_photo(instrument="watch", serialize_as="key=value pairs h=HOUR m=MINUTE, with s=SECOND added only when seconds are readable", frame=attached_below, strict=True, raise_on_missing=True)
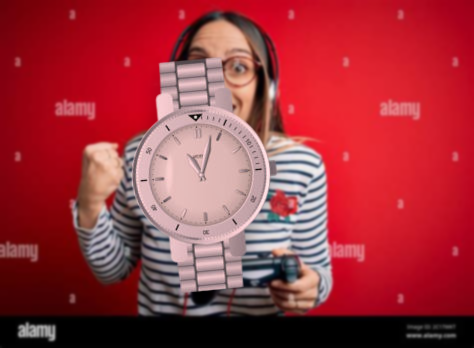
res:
h=11 m=3
